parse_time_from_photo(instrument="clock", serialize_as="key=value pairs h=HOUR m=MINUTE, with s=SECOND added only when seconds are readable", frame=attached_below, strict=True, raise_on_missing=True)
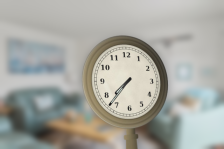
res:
h=7 m=37
